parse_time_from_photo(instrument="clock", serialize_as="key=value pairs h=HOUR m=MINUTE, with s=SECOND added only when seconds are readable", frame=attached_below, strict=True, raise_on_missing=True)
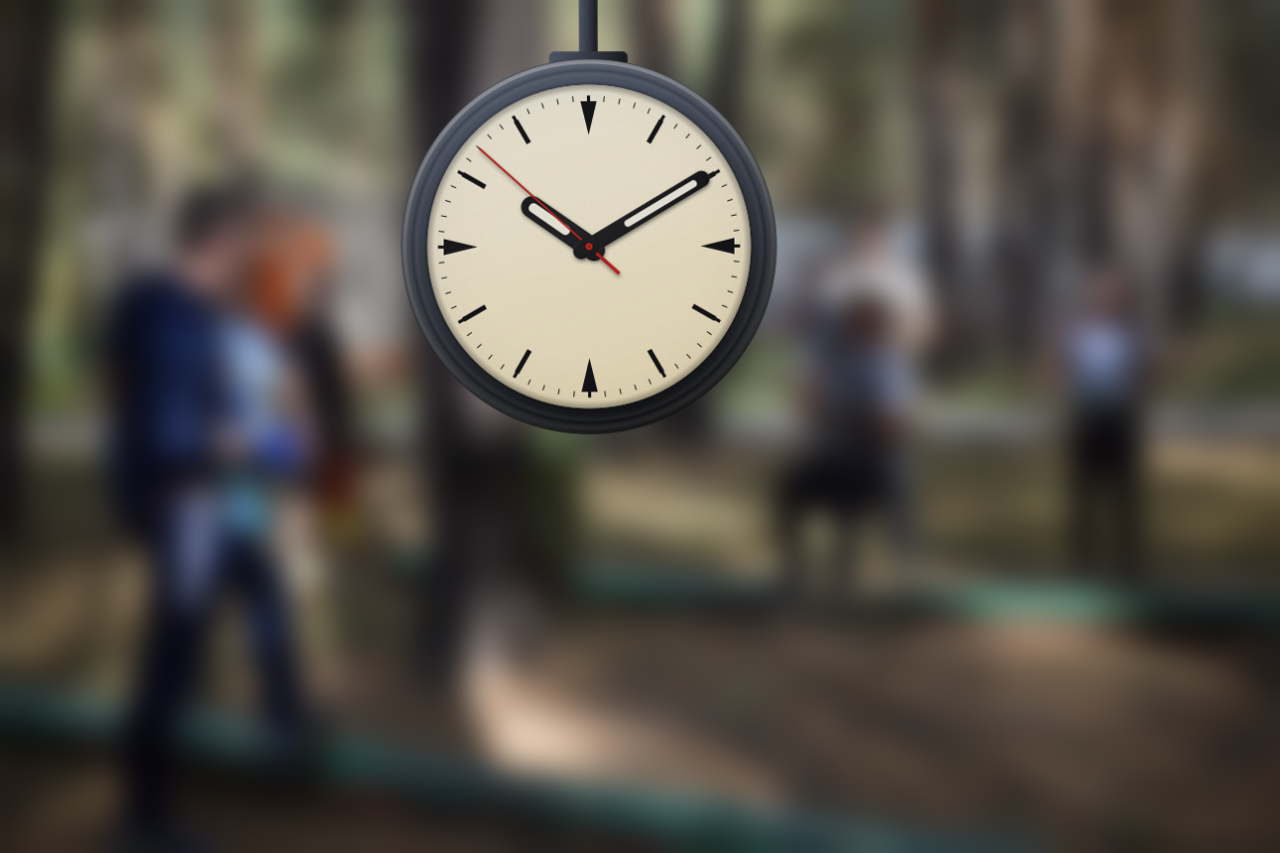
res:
h=10 m=9 s=52
